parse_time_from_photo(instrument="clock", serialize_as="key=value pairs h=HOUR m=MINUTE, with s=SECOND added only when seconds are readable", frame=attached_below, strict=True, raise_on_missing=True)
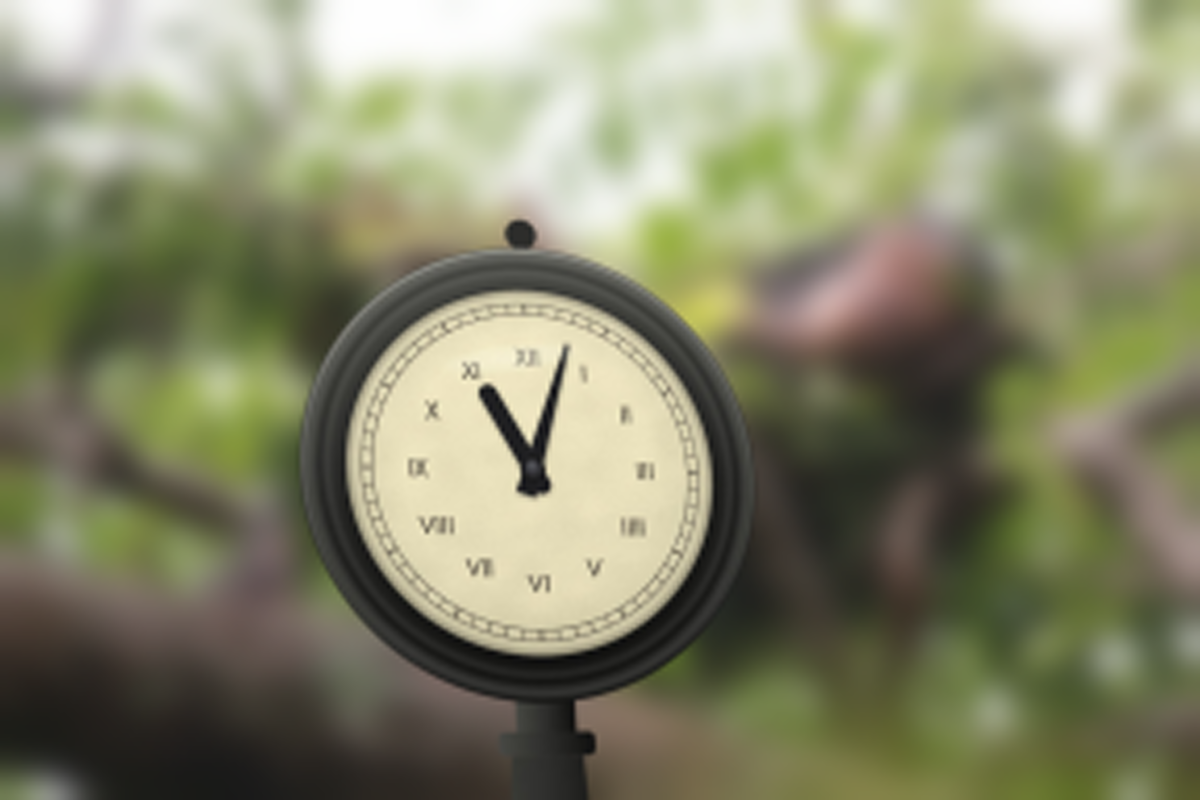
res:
h=11 m=3
